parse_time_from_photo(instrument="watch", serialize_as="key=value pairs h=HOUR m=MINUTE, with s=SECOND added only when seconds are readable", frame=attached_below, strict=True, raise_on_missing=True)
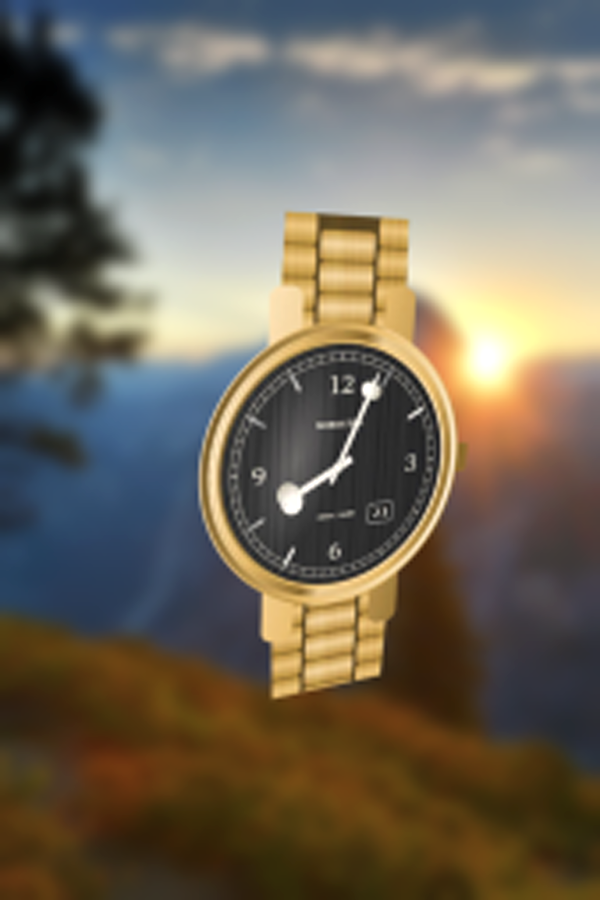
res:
h=8 m=4
